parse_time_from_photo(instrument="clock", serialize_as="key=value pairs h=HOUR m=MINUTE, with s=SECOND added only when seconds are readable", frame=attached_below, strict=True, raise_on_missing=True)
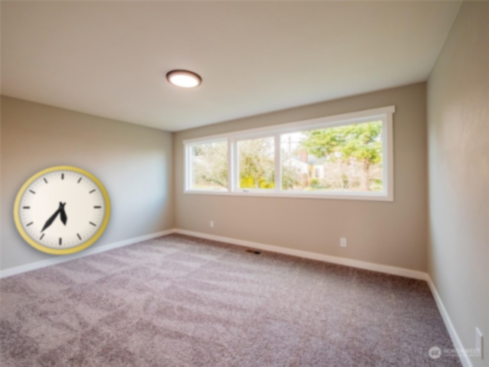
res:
h=5 m=36
